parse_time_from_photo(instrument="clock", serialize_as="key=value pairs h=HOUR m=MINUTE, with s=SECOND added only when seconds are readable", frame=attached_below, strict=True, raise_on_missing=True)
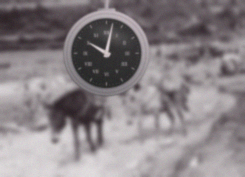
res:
h=10 m=2
